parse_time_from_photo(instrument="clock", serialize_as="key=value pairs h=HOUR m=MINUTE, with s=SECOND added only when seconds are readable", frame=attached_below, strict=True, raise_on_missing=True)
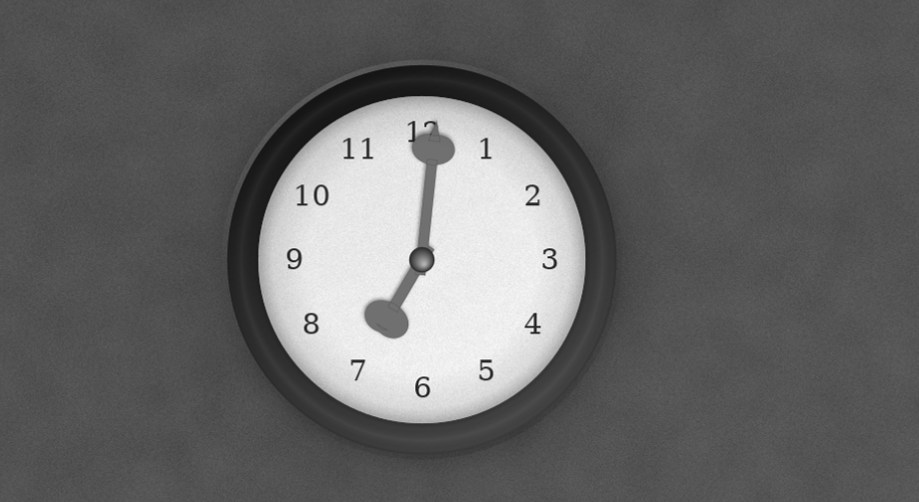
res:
h=7 m=1
